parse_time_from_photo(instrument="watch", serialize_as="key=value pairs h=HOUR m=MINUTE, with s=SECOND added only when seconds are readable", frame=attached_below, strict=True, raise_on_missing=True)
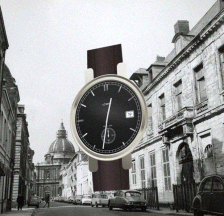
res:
h=12 m=32
